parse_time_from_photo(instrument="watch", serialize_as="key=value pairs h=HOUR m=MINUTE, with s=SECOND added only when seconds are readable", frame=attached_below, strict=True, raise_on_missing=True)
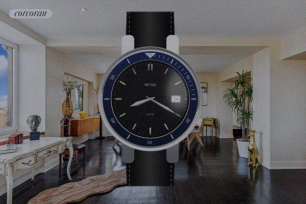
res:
h=8 m=20
